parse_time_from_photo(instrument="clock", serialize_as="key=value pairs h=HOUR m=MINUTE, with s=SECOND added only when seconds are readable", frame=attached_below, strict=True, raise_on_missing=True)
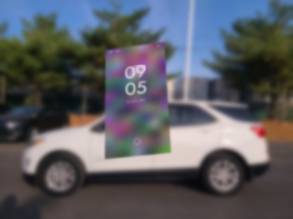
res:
h=9 m=5
